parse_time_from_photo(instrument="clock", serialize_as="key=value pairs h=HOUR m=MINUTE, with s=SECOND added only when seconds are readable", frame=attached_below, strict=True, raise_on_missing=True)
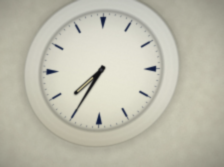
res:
h=7 m=35
